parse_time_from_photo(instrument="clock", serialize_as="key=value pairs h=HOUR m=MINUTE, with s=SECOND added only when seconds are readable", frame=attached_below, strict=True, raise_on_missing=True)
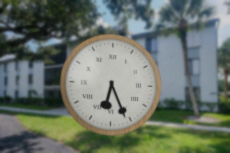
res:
h=6 m=26
